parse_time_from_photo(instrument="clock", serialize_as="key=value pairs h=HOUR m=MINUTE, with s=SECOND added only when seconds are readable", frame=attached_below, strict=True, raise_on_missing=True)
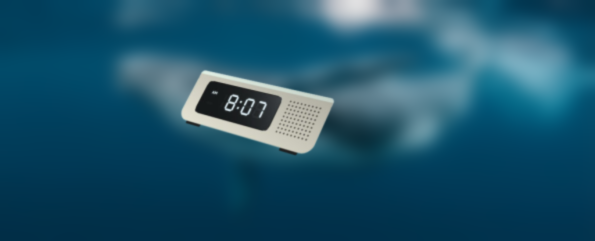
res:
h=8 m=7
